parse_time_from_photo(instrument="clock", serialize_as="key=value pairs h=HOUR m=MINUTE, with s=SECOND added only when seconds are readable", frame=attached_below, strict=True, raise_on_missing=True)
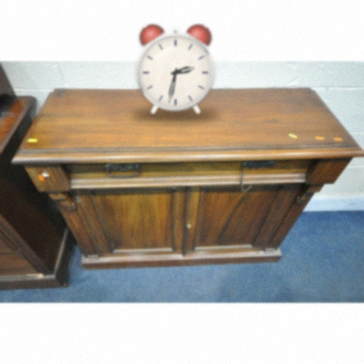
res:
h=2 m=32
